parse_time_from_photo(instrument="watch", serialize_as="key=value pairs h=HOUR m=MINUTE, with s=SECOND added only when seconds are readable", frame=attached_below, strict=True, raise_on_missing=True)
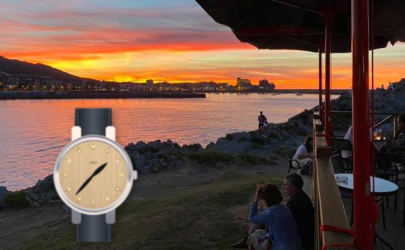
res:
h=1 m=37
